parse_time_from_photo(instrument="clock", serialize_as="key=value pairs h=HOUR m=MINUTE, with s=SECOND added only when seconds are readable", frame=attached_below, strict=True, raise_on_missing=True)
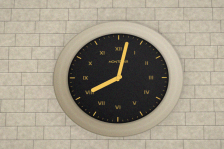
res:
h=8 m=2
